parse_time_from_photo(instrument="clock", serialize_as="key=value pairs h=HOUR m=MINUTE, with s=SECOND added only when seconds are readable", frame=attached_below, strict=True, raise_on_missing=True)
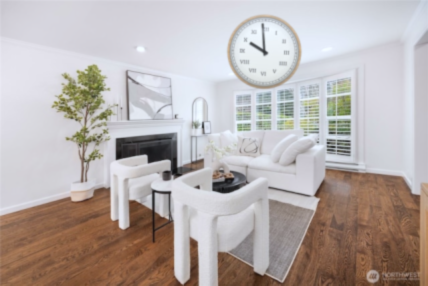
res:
h=9 m=59
